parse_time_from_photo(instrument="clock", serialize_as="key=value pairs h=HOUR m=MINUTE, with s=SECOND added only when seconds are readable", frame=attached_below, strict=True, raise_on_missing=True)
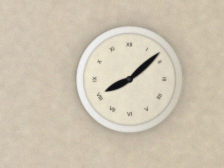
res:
h=8 m=8
